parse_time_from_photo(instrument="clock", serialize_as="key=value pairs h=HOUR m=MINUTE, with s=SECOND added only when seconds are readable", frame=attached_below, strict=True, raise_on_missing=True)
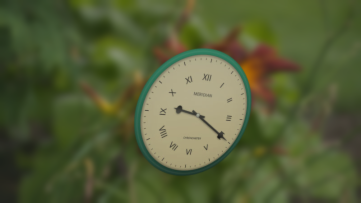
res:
h=9 m=20
